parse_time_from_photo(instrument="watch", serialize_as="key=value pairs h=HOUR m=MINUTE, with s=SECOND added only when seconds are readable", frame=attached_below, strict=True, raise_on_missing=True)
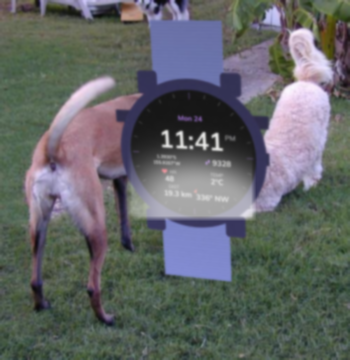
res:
h=11 m=41
